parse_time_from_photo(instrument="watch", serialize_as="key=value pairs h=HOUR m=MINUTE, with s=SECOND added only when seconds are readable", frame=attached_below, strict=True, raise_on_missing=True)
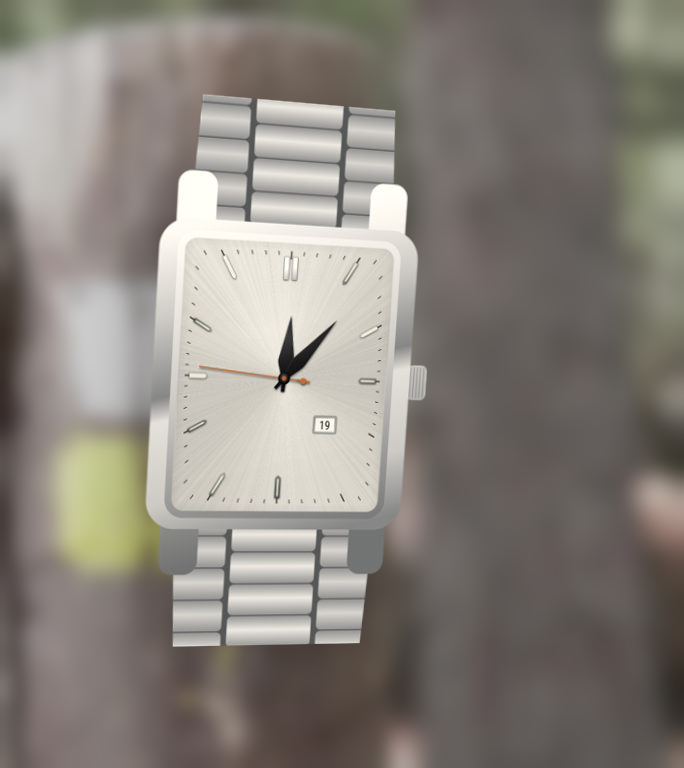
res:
h=12 m=6 s=46
